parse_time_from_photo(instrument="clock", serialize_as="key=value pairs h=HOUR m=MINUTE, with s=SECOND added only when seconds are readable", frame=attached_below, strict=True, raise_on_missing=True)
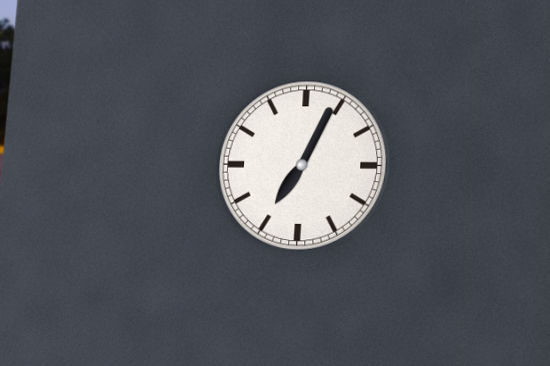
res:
h=7 m=4
